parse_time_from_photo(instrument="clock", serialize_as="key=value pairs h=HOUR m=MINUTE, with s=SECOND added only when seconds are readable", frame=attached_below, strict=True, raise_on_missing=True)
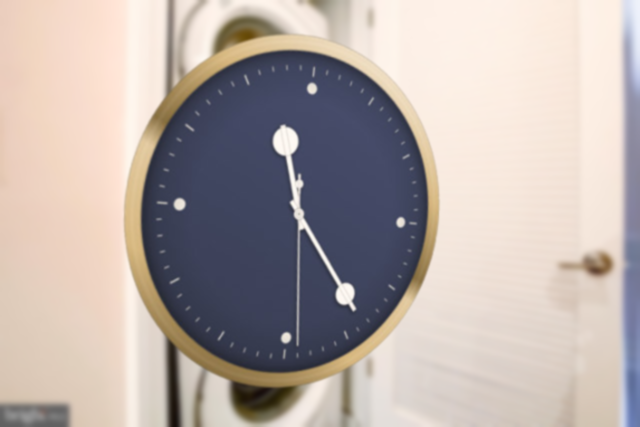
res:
h=11 m=23 s=29
